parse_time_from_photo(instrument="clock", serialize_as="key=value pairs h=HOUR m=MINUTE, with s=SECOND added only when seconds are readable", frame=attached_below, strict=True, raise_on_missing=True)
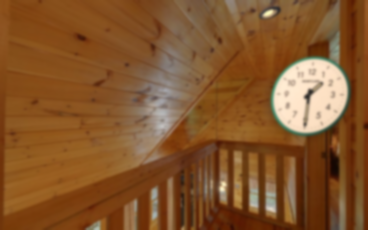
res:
h=1 m=30
